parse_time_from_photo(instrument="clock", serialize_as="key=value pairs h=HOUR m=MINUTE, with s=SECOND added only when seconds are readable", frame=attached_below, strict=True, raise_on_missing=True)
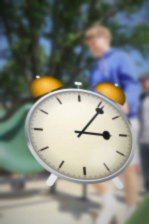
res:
h=3 m=6
